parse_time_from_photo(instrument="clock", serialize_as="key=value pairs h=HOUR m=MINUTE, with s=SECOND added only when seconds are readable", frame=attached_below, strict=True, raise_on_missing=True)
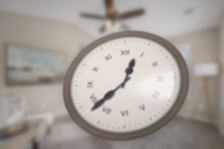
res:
h=12 m=38
